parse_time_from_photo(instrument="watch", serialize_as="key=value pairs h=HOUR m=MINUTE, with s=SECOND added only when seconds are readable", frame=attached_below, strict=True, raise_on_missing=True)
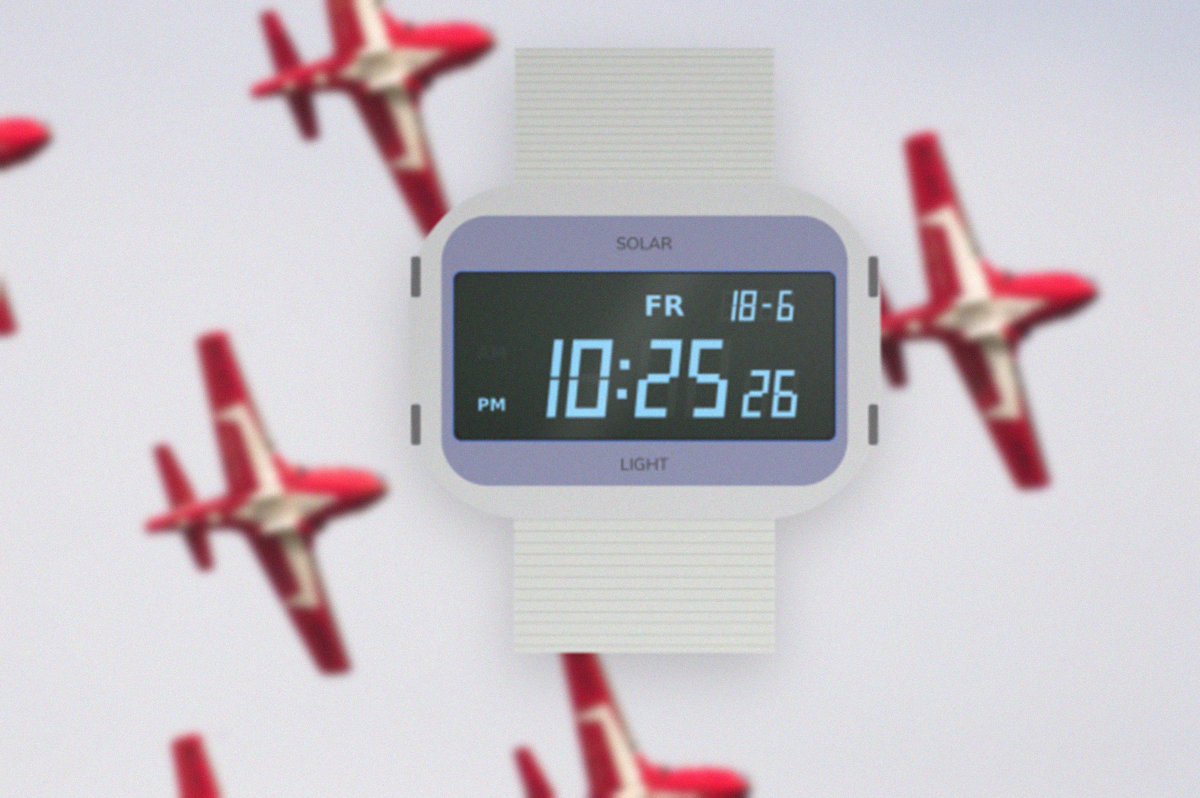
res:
h=10 m=25 s=26
